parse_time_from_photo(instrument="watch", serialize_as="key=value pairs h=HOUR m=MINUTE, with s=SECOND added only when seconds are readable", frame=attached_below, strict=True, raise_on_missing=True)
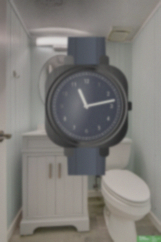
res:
h=11 m=13
